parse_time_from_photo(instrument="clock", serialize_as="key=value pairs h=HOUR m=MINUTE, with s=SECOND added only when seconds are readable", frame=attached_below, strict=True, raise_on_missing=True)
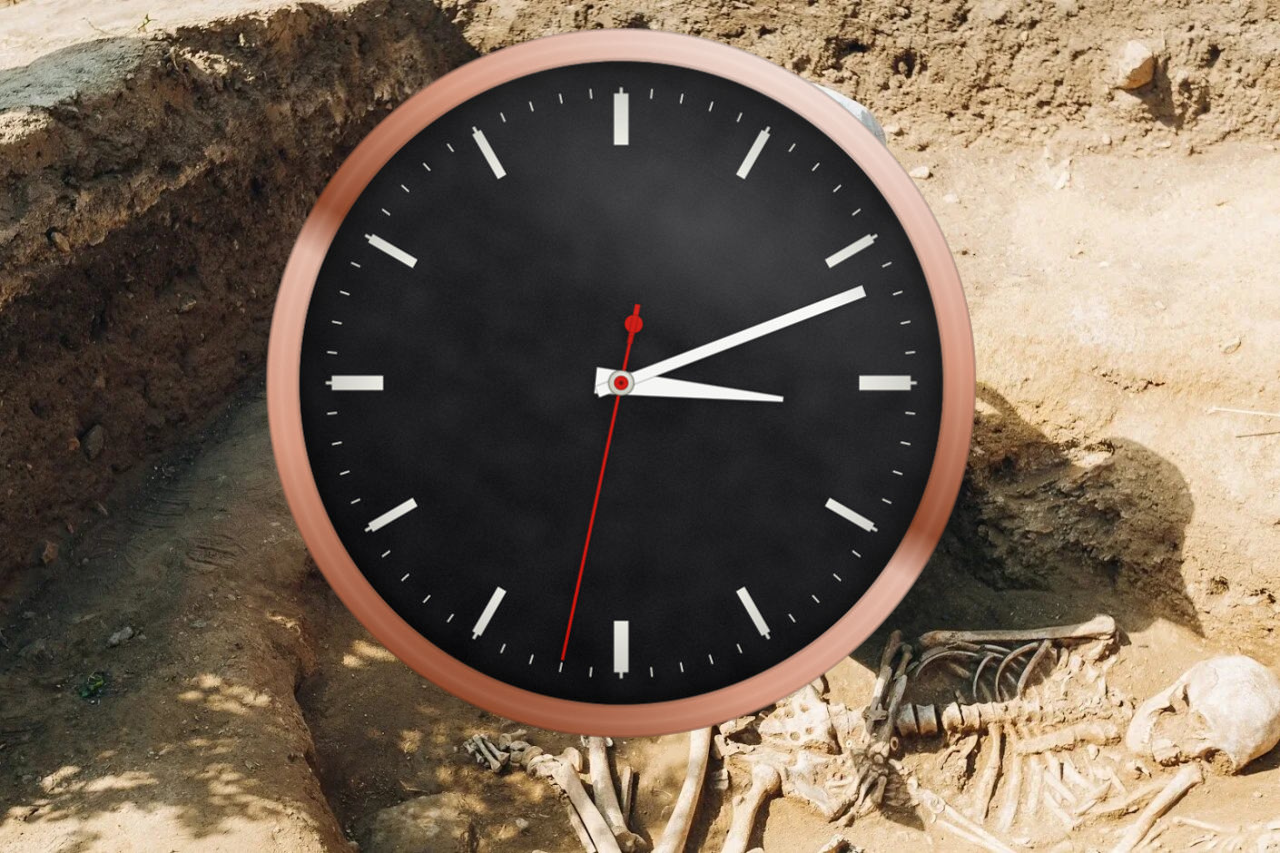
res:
h=3 m=11 s=32
